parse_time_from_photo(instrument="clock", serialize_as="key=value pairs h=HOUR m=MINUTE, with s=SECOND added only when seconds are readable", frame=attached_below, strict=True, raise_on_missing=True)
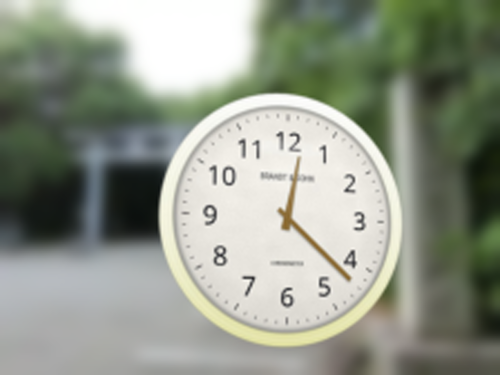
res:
h=12 m=22
